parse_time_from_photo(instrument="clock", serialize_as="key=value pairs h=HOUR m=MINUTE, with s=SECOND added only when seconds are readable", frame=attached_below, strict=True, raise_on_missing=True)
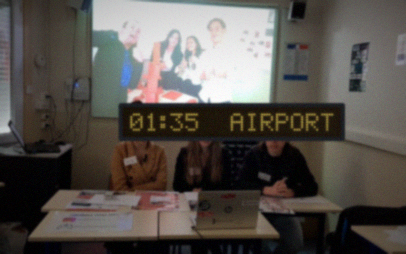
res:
h=1 m=35
